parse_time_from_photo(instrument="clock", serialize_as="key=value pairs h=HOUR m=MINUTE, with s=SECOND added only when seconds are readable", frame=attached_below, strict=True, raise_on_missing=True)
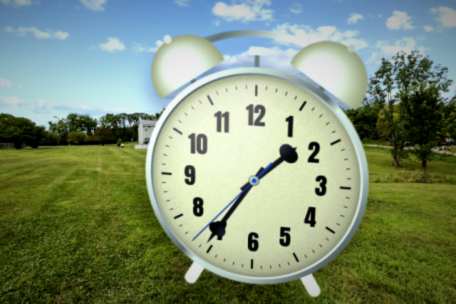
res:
h=1 m=35 s=37
